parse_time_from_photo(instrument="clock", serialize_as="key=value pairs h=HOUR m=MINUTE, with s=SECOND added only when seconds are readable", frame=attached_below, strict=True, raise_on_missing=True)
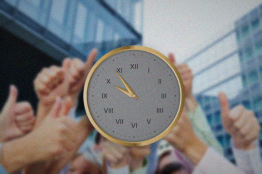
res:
h=9 m=54
